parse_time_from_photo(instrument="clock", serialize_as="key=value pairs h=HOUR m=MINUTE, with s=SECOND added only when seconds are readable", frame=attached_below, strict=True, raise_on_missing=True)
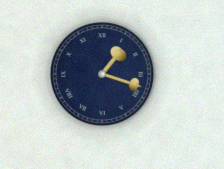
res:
h=1 m=18
